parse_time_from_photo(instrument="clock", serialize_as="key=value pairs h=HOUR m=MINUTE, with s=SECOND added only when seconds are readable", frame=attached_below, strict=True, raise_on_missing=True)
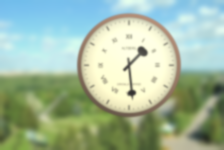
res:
h=1 m=29
